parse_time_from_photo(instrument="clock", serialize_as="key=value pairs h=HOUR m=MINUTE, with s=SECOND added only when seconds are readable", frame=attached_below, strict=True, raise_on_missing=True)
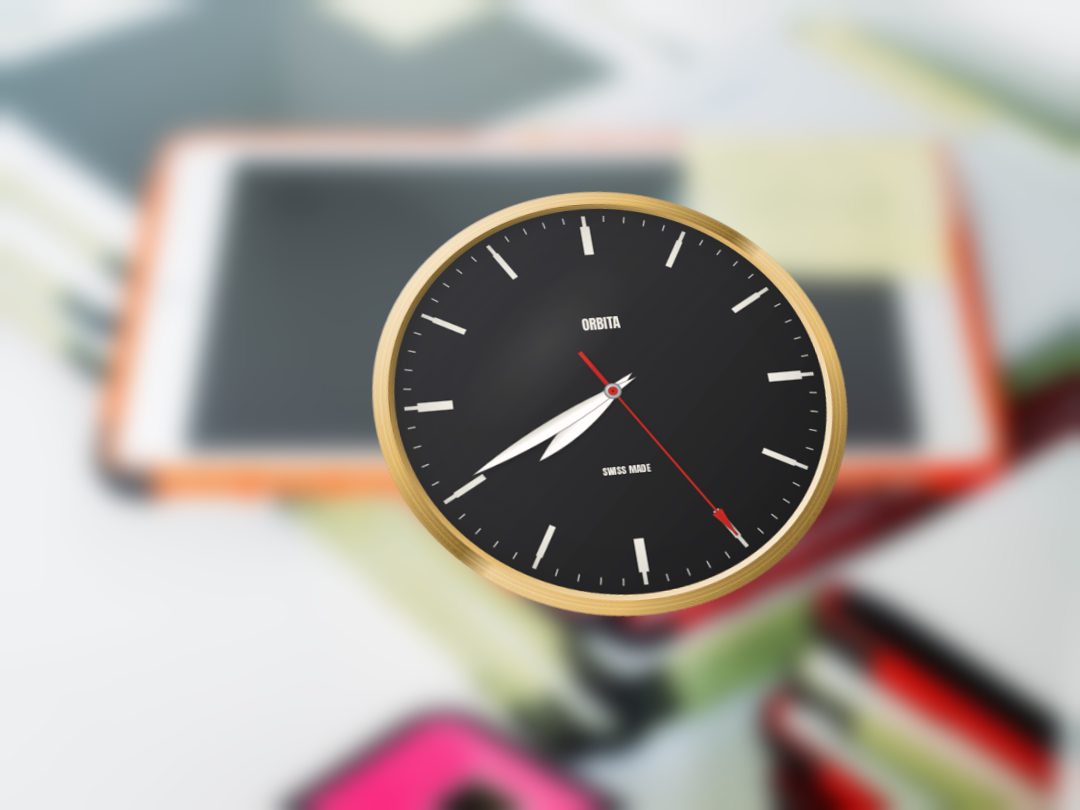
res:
h=7 m=40 s=25
